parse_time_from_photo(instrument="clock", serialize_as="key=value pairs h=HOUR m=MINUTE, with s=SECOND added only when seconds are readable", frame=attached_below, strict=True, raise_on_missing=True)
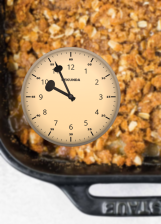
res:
h=9 m=56
